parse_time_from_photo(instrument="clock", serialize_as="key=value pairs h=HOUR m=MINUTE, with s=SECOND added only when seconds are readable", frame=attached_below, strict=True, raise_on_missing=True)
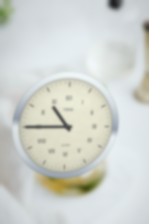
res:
h=10 m=45
